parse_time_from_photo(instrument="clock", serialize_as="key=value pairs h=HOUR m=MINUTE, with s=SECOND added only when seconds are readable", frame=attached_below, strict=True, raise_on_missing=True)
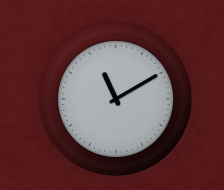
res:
h=11 m=10
